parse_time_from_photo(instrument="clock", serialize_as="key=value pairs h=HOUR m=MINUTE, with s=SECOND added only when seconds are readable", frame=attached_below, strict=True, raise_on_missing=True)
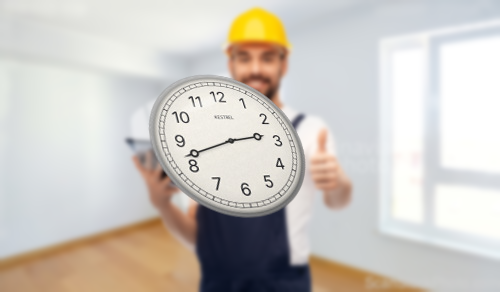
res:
h=2 m=42
